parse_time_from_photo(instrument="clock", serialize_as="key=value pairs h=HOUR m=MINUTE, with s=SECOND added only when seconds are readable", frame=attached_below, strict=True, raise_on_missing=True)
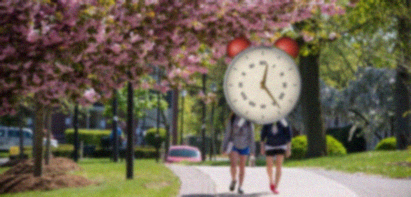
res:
h=12 m=24
